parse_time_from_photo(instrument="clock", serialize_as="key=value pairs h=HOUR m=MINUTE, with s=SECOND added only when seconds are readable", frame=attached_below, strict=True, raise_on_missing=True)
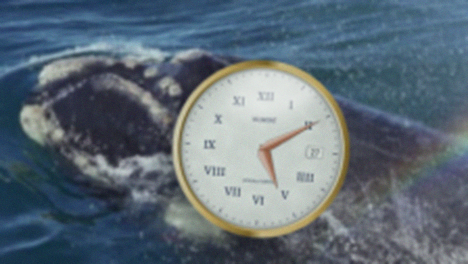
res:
h=5 m=10
